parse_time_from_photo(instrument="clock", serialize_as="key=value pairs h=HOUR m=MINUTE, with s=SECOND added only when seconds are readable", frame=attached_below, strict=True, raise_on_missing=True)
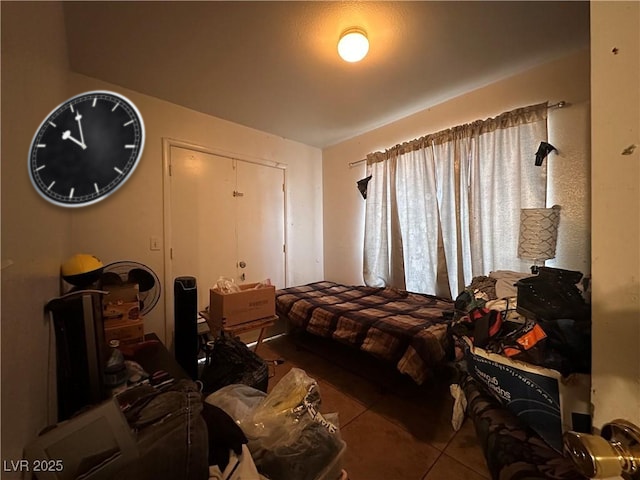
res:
h=9 m=56
